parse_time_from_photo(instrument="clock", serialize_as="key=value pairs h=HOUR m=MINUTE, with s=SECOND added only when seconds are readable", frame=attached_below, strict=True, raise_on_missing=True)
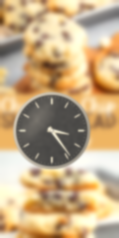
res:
h=3 m=24
